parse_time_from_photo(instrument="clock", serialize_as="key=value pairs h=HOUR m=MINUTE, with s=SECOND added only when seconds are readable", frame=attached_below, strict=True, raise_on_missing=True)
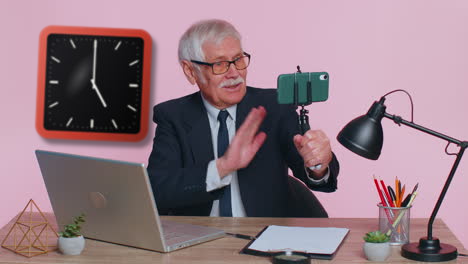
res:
h=5 m=0
